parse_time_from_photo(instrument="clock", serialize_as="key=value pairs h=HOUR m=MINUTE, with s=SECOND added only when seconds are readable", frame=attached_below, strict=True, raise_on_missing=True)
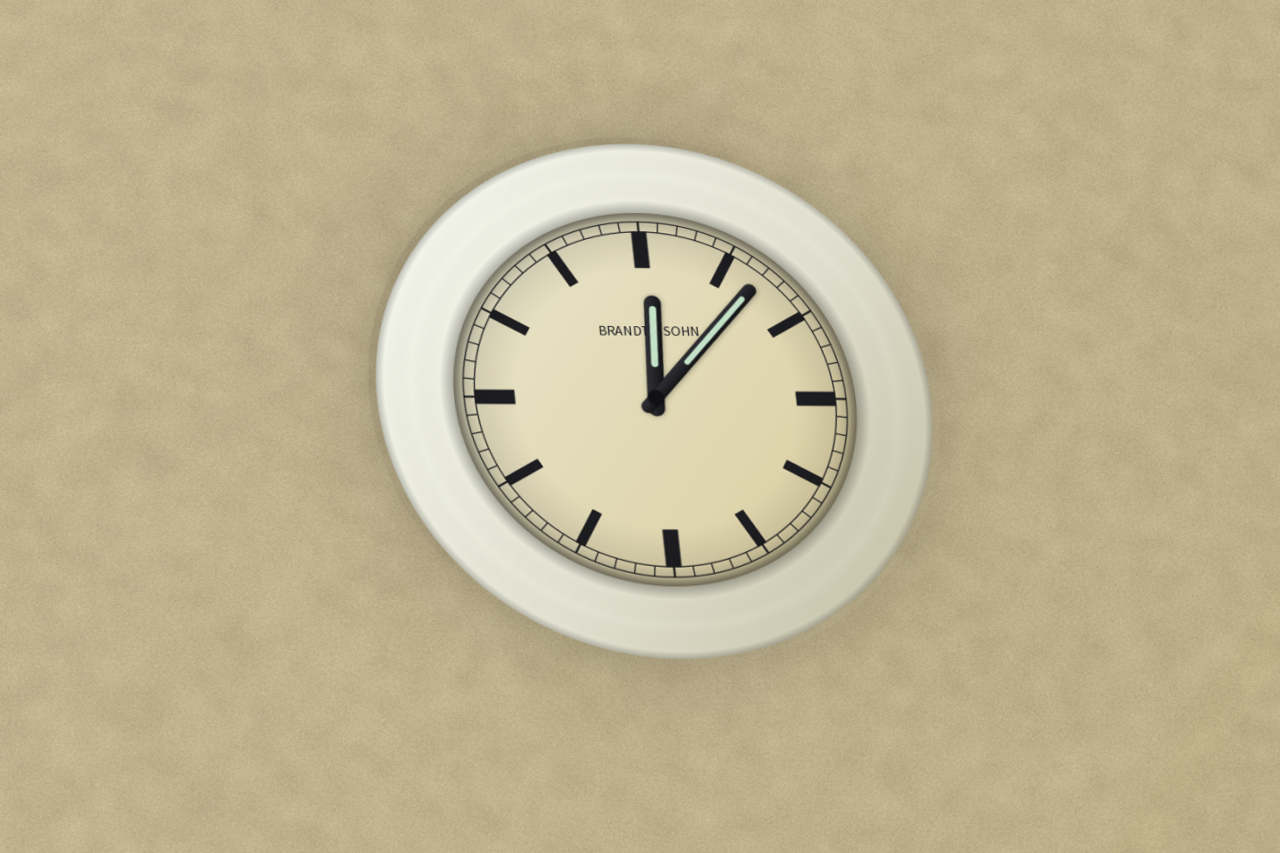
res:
h=12 m=7
